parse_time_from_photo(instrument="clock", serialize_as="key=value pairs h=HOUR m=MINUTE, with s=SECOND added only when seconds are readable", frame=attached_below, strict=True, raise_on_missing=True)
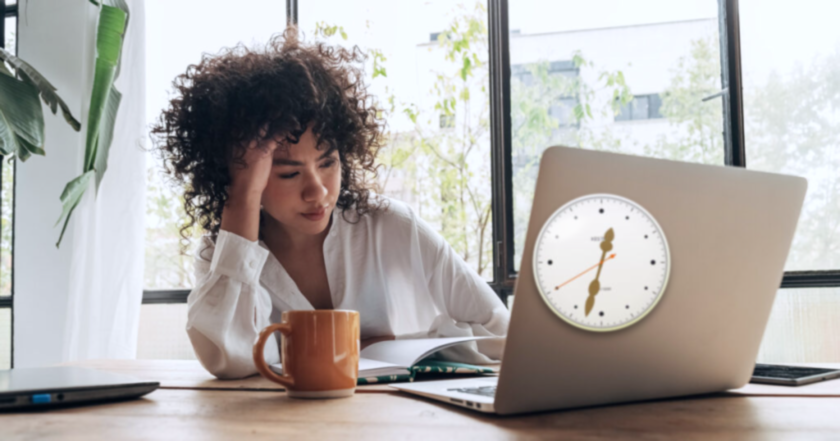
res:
h=12 m=32 s=40
